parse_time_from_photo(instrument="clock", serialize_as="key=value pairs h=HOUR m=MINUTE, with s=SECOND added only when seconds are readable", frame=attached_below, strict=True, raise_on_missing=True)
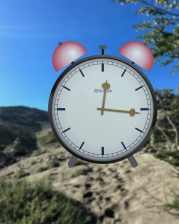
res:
h=12 m=16
